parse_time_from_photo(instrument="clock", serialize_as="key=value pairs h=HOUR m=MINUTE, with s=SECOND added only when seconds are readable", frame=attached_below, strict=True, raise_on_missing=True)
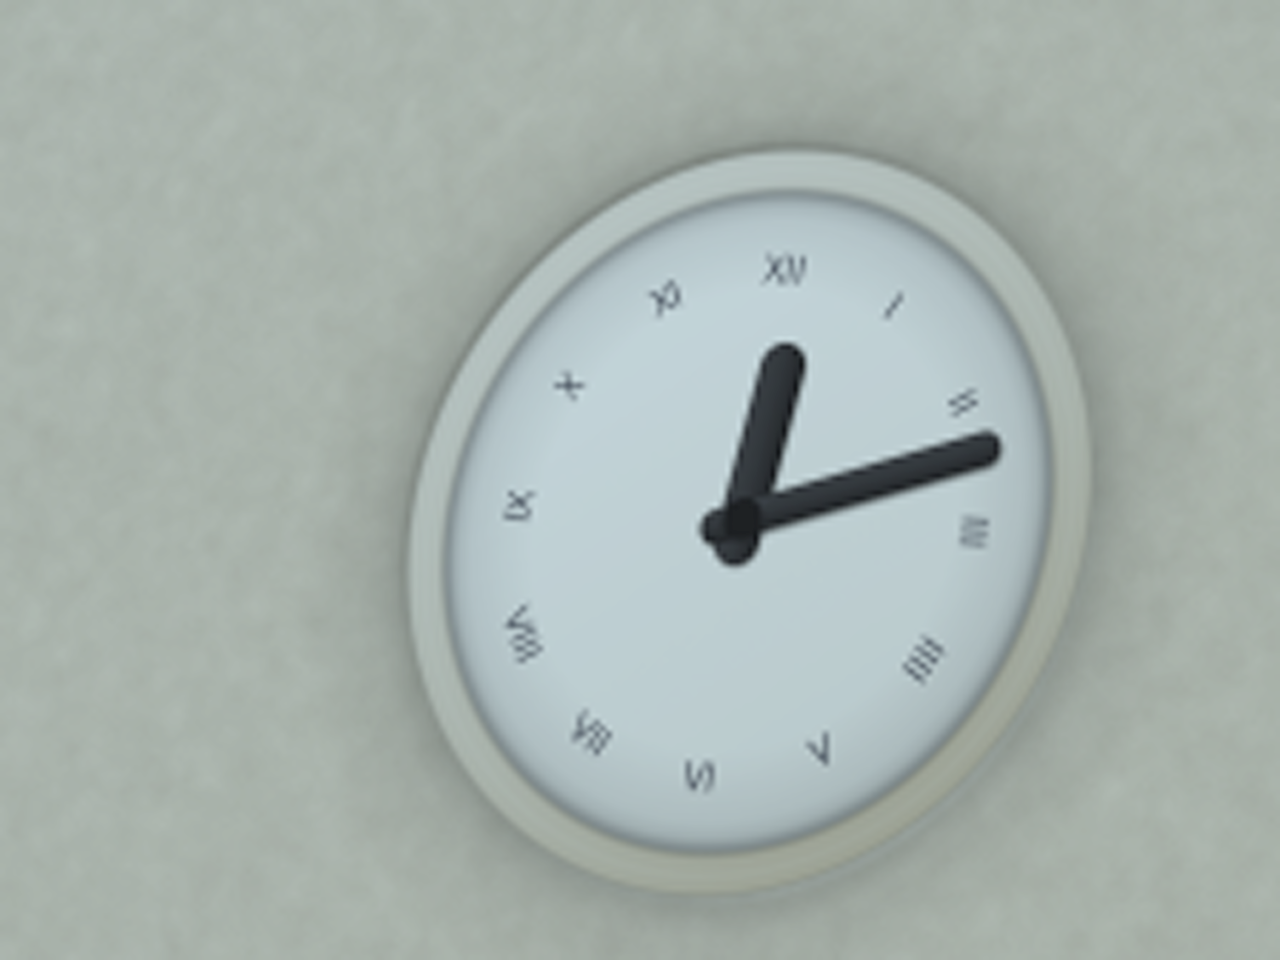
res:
h=12 m=12
